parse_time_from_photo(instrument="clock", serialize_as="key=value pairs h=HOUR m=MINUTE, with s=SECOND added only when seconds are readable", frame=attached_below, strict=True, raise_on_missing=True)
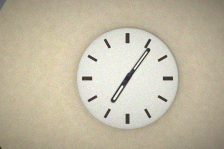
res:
h=7 m=6
